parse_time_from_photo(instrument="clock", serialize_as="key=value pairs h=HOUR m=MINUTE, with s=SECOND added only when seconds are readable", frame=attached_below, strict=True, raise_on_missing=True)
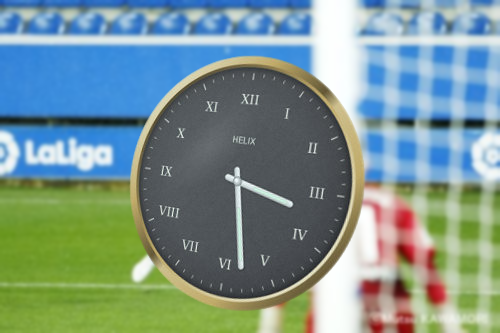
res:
h=3 m=28
